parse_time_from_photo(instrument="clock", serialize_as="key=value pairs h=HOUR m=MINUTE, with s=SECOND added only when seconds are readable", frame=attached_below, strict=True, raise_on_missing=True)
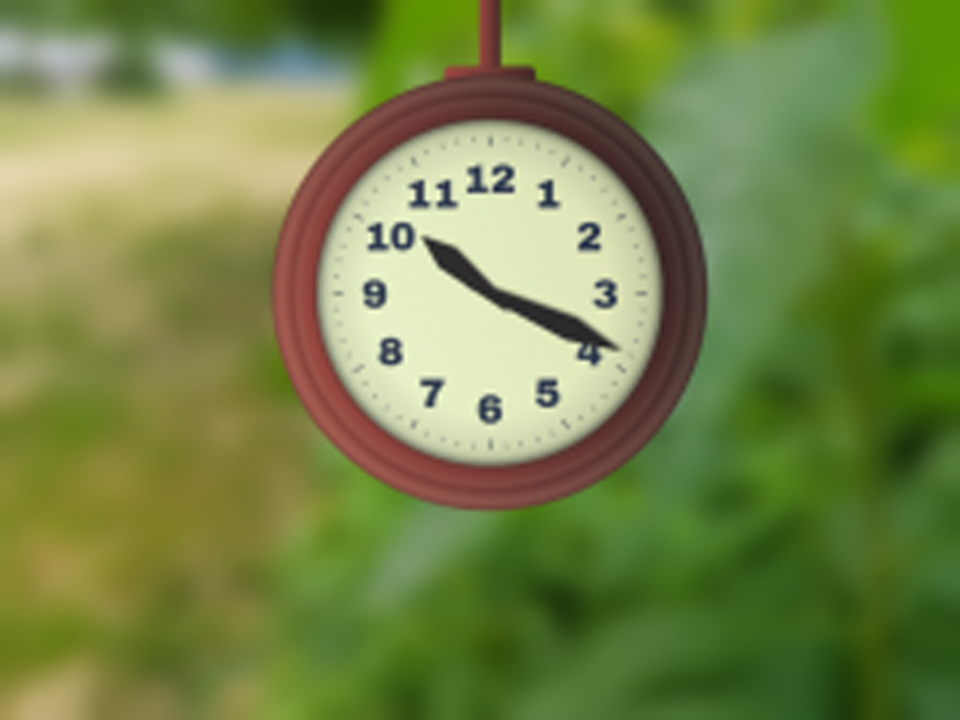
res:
h=10 m=19
